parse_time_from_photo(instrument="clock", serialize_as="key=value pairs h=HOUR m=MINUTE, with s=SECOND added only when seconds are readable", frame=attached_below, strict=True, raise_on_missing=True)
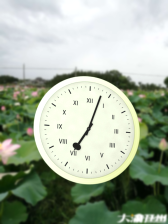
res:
h=7 m=3
